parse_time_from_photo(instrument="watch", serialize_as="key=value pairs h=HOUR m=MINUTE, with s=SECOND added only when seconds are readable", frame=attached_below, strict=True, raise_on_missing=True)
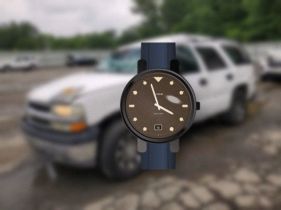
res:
h=3 m=57
